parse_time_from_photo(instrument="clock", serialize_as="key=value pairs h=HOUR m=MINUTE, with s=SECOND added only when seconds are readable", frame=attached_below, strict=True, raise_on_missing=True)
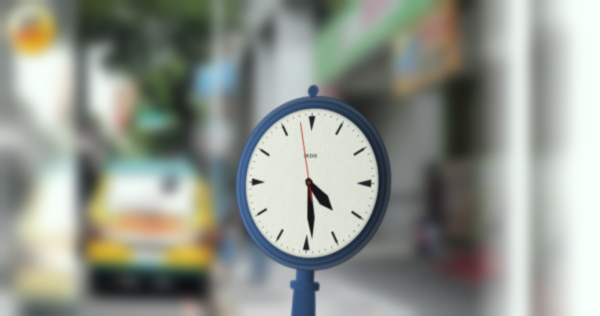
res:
h=4 m=28 s=58
